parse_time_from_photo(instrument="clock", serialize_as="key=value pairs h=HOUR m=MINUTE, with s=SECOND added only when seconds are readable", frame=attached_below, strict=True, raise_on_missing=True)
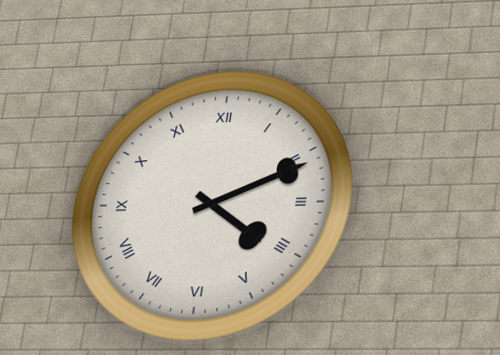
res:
h=4 m=11
